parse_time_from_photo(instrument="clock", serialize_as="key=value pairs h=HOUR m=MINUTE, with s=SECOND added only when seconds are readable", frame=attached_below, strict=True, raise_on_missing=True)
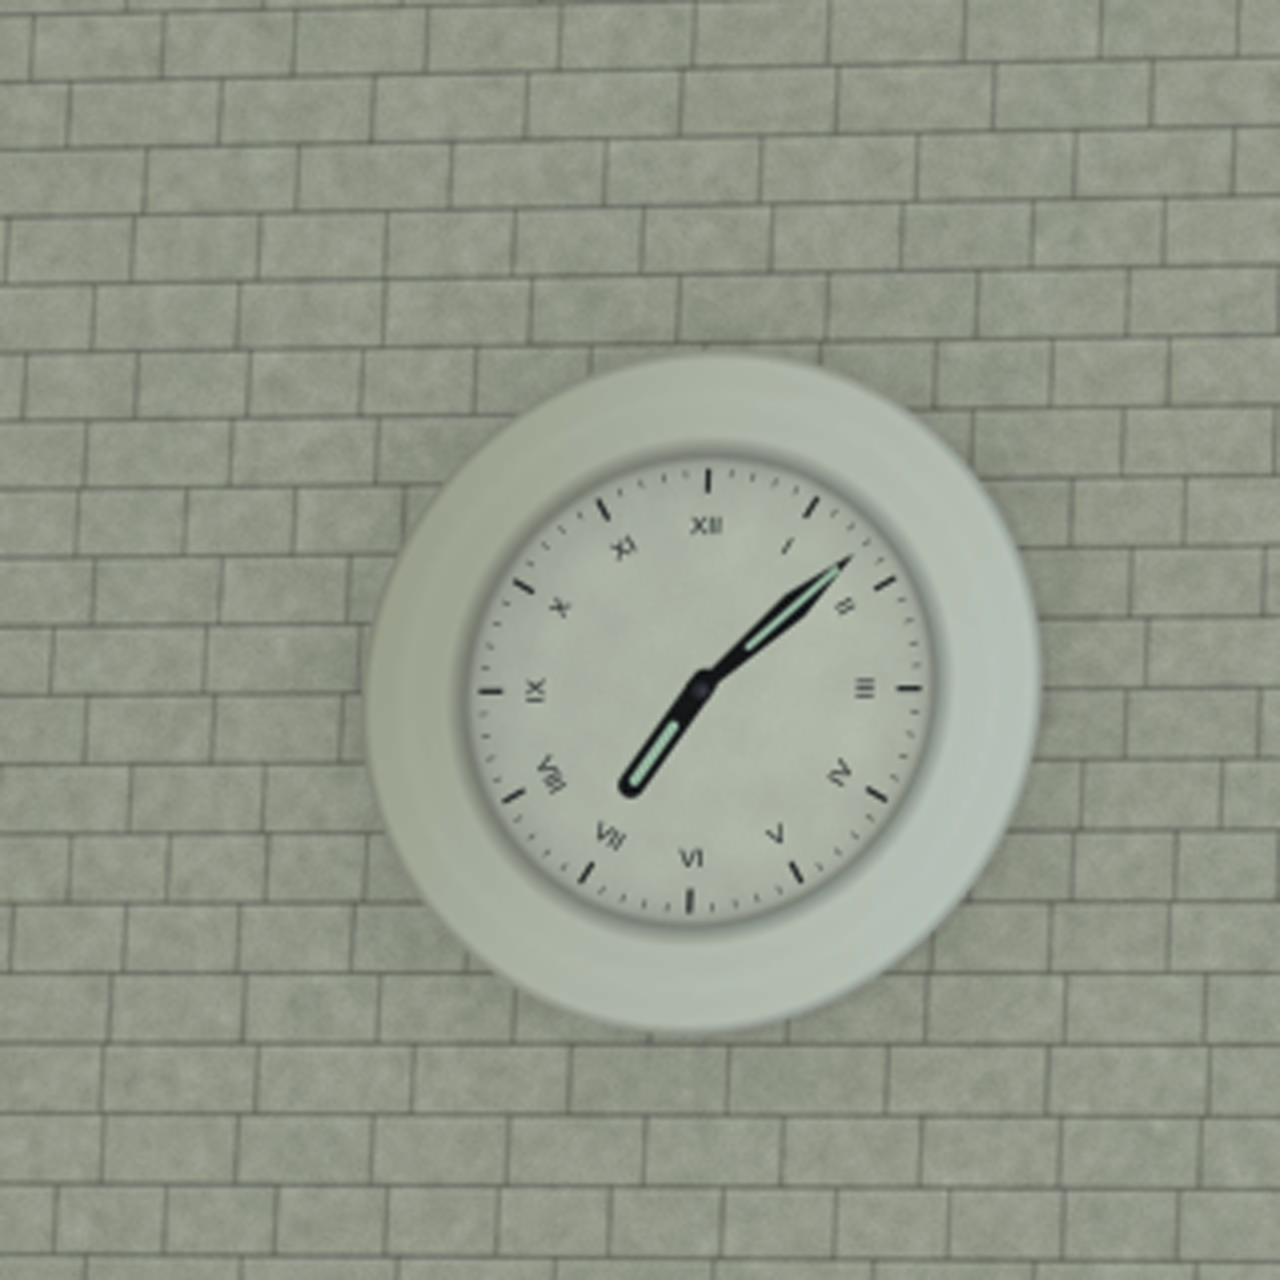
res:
h=7 m=8
